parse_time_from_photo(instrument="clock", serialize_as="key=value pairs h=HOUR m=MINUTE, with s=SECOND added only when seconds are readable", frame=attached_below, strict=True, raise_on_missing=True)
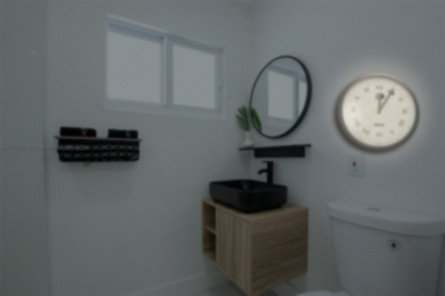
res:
h=12 m=5
